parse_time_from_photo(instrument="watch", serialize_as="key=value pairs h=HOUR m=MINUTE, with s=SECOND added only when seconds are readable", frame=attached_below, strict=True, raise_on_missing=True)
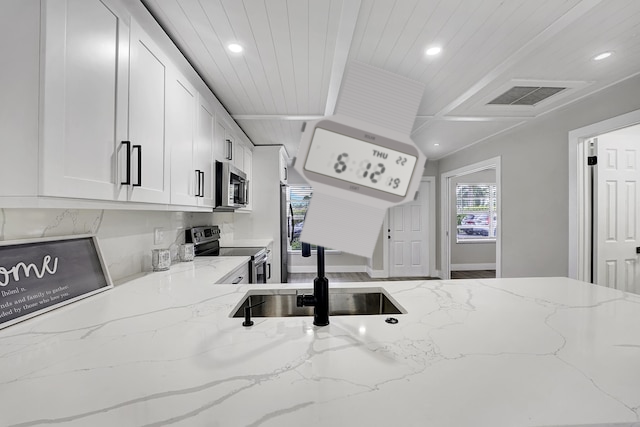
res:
h=6 m=12 s=19
